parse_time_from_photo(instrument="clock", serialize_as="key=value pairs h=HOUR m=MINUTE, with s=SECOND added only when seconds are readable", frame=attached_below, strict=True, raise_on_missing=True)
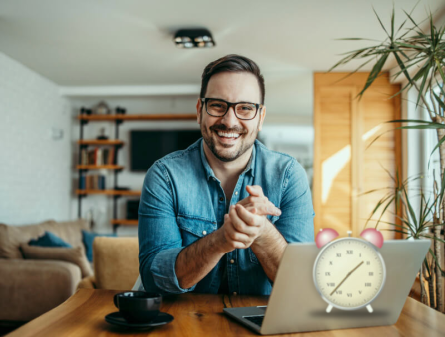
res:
h=1 m=37
